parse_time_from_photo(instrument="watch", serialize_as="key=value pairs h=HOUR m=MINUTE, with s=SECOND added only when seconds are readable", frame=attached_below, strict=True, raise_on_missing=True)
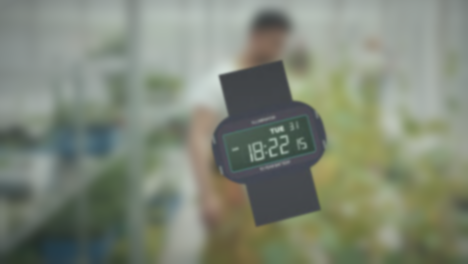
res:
h=18 m=22
